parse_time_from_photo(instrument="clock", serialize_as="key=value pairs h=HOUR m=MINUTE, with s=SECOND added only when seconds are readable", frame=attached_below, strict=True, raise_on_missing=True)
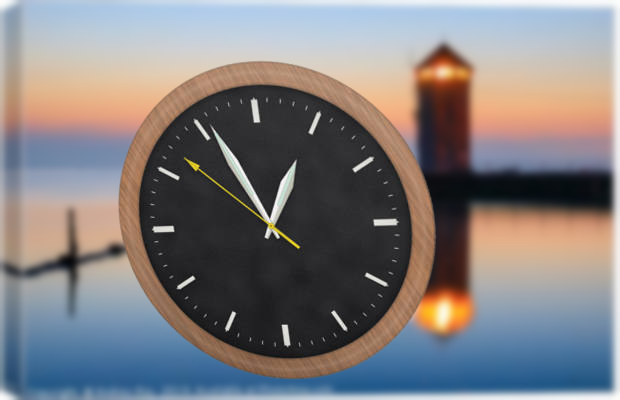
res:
h=12 m=55 s=52
